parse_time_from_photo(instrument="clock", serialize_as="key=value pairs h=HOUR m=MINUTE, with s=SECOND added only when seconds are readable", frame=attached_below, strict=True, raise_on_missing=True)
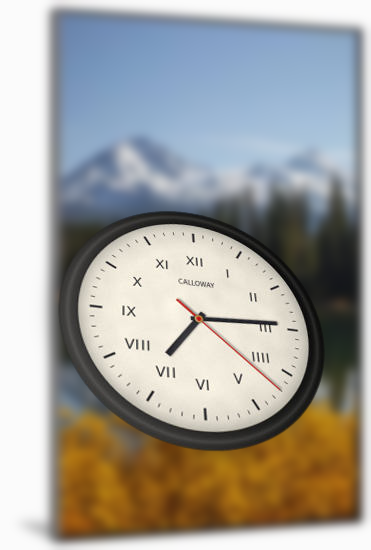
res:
h=7 m=14 s=22
